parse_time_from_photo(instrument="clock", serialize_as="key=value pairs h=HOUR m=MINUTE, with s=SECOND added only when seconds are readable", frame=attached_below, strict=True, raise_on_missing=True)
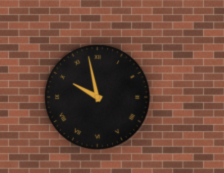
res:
h=9 m=58
